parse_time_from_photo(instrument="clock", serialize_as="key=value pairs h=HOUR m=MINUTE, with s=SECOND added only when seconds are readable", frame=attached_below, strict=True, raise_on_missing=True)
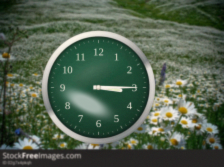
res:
h=3 m=15
